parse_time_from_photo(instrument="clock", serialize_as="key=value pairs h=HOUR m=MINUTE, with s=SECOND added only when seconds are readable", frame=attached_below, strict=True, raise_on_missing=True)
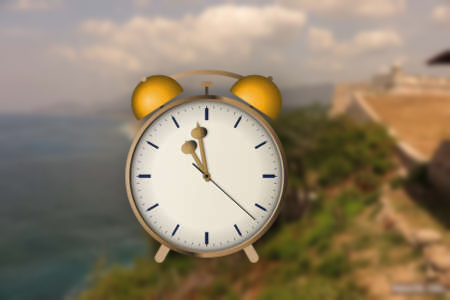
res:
h=10 m=58 s=22
